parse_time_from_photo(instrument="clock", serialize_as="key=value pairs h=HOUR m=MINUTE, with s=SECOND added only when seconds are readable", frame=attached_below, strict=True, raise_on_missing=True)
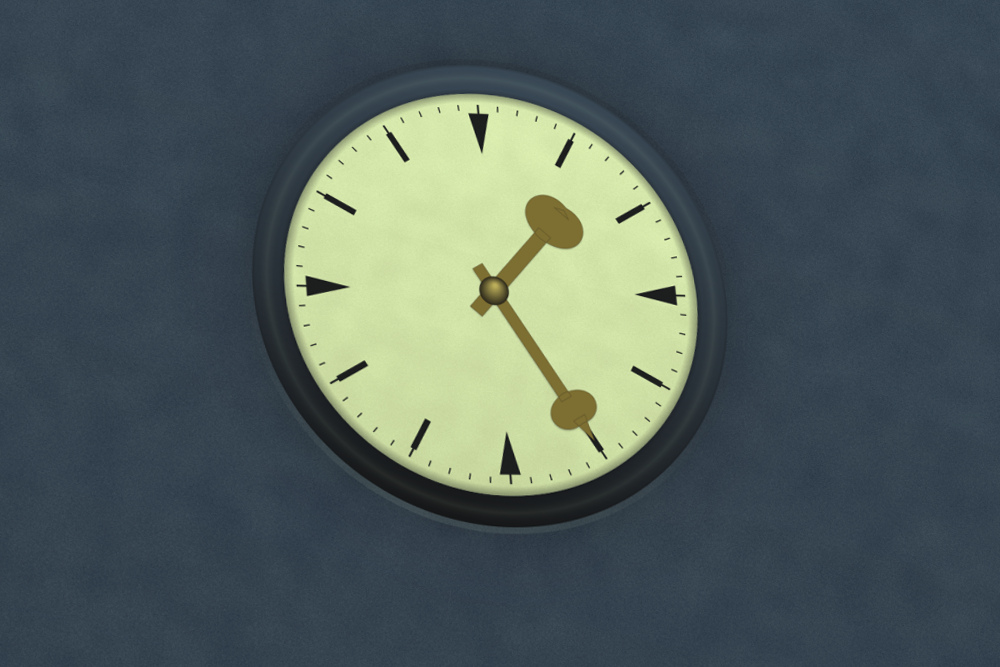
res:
h=1 m=25
